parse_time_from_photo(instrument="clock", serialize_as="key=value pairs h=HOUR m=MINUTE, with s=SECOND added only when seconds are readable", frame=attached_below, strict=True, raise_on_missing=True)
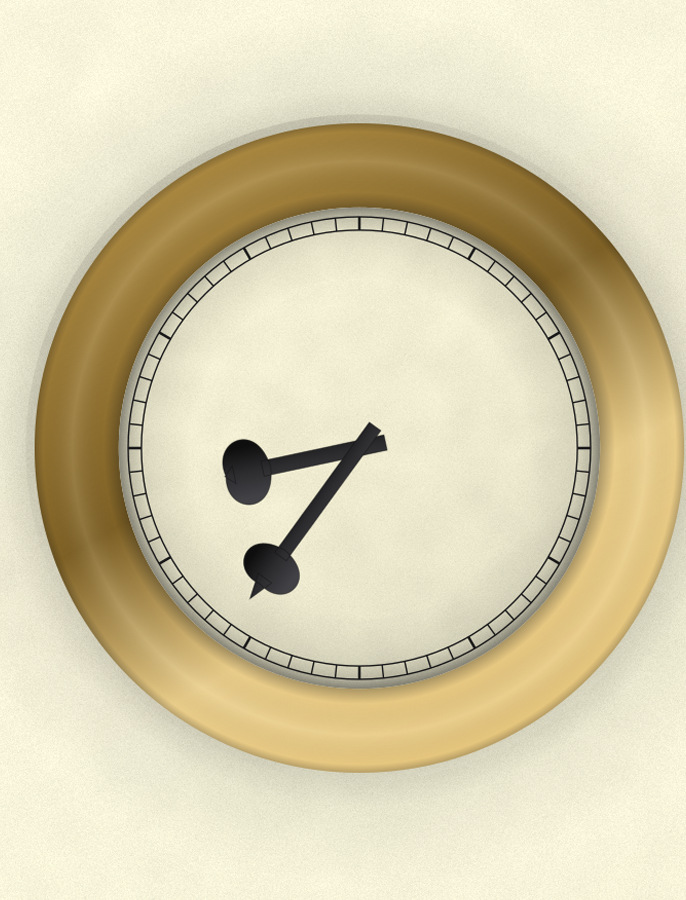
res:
h=8 m=36
